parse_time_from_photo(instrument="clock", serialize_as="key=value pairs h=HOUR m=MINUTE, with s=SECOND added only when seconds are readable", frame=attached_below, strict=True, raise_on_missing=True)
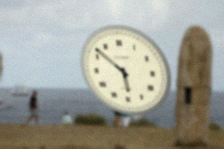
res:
h=5 m=52
